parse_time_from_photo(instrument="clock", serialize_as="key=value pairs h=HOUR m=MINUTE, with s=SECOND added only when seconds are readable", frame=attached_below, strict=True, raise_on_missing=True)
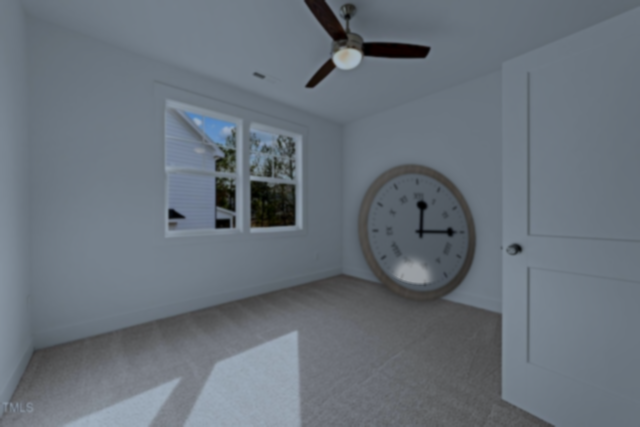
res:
h=12 m=15
